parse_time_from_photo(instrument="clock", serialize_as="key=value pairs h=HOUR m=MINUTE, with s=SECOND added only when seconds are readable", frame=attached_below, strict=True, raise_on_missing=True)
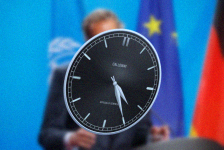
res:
h=4 m=25
